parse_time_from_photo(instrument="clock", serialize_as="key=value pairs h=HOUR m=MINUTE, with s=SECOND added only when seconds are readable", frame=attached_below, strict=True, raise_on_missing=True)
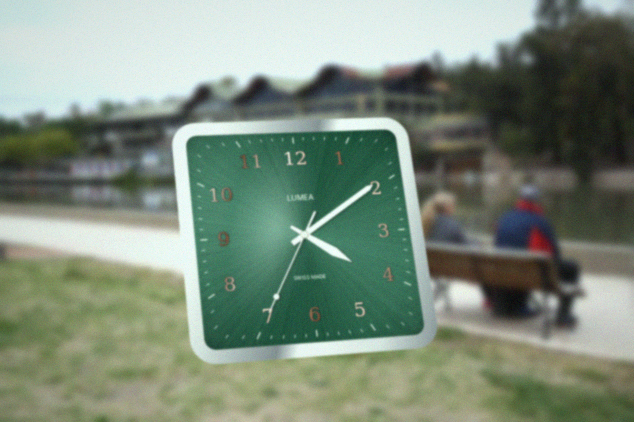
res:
h=4 m=9 s=35
